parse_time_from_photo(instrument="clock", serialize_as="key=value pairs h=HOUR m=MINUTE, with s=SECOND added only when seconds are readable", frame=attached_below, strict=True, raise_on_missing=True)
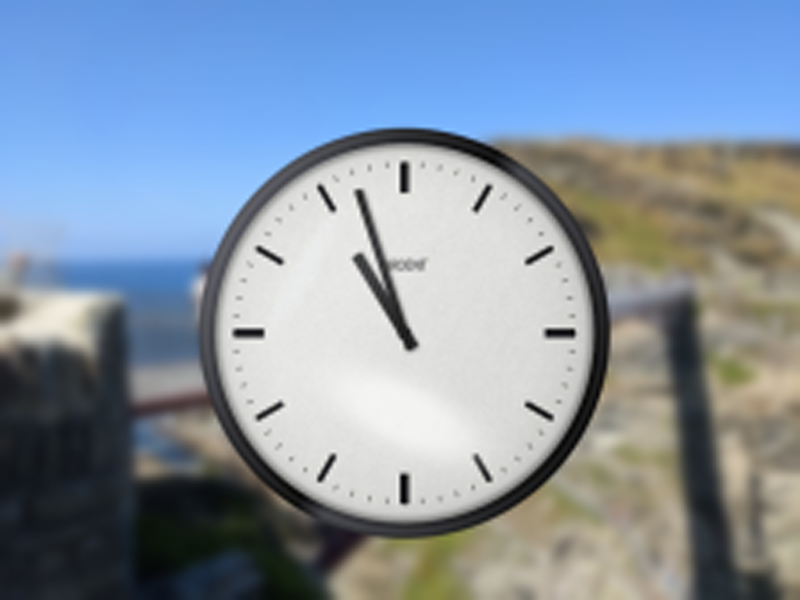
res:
h=10 m=57
